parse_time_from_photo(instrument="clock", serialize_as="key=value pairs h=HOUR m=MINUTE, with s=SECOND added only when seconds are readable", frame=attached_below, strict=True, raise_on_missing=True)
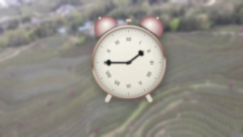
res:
h=1 m=45
